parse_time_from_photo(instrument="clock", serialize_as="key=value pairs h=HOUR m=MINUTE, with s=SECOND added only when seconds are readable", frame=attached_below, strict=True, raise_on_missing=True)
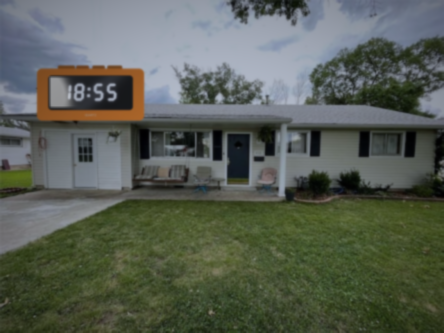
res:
h=18 m=55
